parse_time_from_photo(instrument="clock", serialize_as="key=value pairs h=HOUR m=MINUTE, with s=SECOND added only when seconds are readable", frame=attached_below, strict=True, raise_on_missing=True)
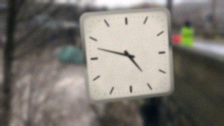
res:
h=4 m=48
